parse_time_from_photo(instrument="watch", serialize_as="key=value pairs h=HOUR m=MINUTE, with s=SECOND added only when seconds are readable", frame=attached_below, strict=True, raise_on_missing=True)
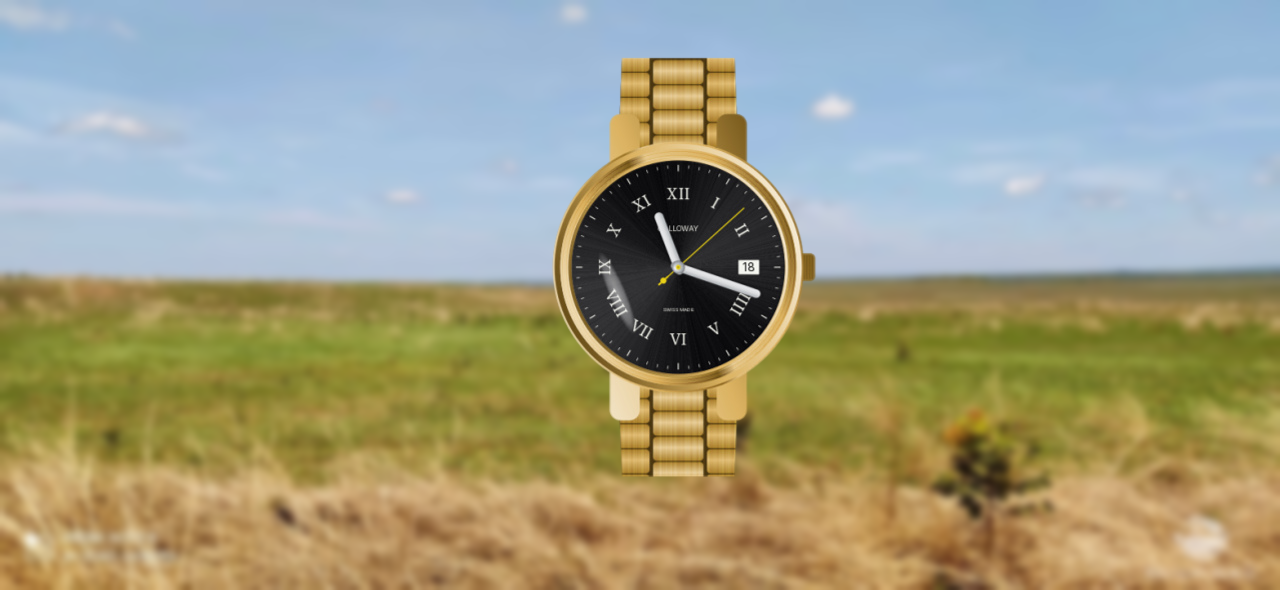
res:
h=11 m=18 s=8
